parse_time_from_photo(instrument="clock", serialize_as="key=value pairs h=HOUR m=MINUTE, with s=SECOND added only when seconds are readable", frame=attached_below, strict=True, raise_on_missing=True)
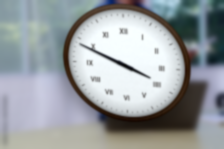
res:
h=3 m=49
